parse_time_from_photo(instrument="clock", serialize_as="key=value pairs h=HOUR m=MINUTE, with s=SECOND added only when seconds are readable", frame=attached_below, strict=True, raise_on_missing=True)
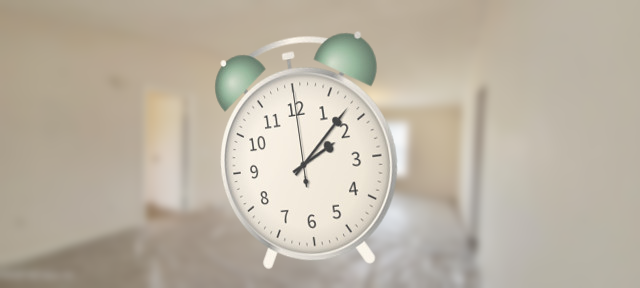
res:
h=2 m=8 s=0
